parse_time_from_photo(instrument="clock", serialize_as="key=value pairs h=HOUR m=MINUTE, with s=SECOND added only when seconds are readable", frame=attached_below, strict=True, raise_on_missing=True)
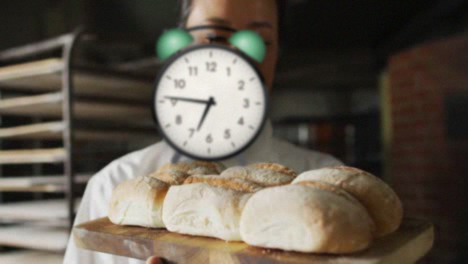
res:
h=6 m=46
